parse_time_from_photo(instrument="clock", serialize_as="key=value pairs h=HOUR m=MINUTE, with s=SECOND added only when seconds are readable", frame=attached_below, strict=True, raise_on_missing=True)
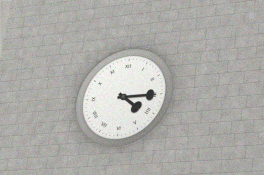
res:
h=4 m=15
